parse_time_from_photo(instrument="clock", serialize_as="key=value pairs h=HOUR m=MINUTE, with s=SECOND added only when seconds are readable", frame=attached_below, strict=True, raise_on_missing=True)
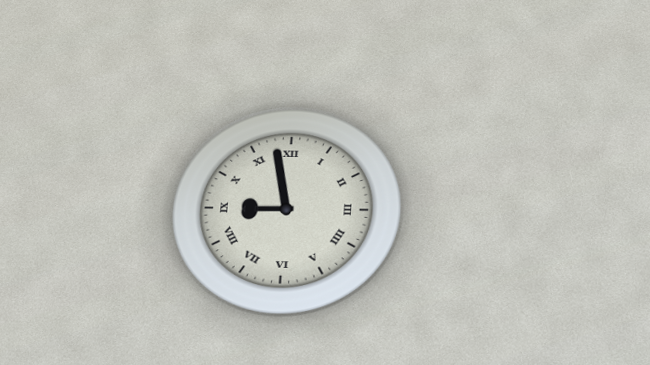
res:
h=8 m=58
